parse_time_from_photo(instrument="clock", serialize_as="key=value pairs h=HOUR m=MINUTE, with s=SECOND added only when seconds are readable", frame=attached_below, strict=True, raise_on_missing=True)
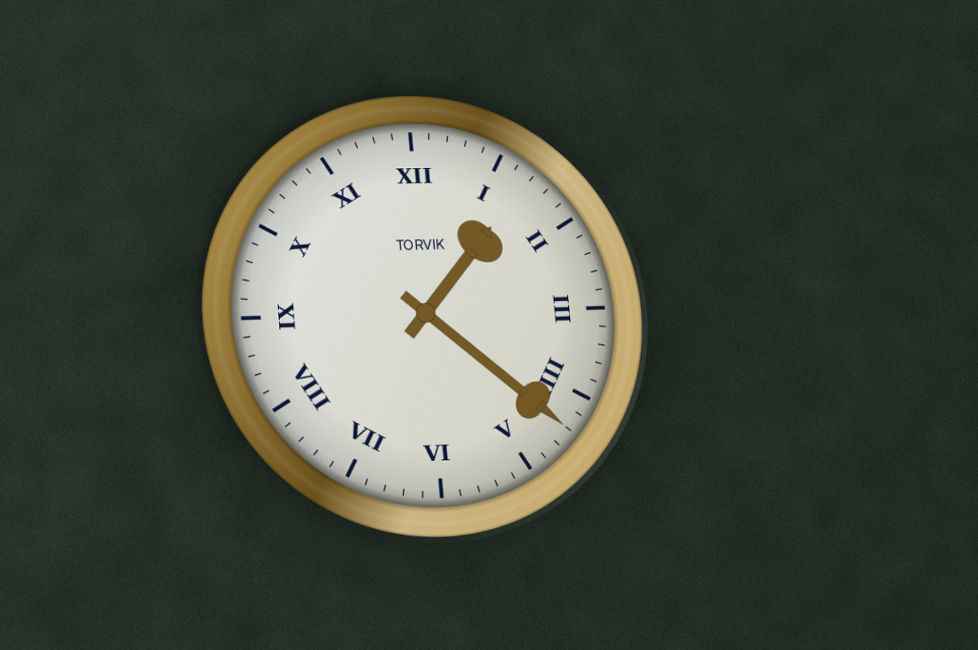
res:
h=1 m=22
